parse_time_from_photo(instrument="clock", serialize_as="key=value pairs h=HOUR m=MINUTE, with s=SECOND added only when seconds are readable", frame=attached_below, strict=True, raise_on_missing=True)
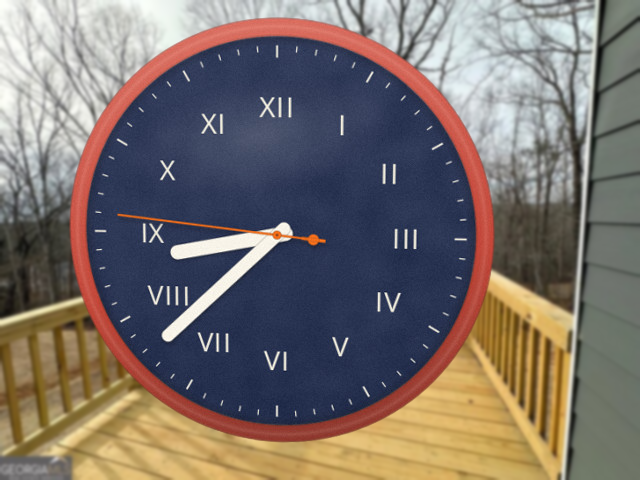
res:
h=8 m=37 s=46
